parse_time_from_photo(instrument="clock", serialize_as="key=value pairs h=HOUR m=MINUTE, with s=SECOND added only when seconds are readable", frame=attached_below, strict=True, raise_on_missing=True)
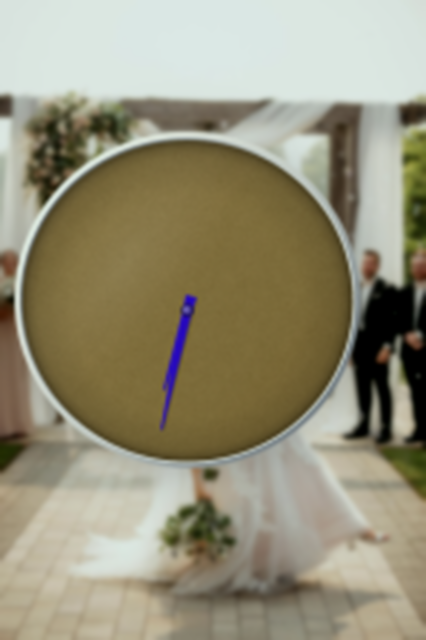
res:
h=6 m=32
